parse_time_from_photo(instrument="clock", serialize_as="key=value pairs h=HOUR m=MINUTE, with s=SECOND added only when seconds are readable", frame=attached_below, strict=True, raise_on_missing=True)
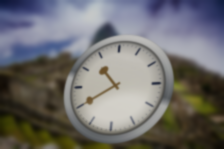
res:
h=10 m=40
